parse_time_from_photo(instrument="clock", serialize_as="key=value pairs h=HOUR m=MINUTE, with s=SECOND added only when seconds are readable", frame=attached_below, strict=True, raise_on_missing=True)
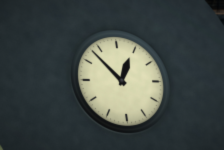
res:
h=12 m=53
